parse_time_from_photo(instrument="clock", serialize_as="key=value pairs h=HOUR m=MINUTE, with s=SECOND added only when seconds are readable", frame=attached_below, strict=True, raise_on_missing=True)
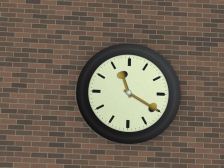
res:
h=11 m=20
